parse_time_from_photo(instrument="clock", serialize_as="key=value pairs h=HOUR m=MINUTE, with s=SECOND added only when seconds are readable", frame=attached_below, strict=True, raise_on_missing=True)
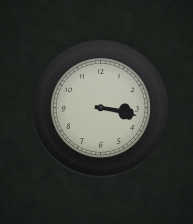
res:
h=3 m=17
